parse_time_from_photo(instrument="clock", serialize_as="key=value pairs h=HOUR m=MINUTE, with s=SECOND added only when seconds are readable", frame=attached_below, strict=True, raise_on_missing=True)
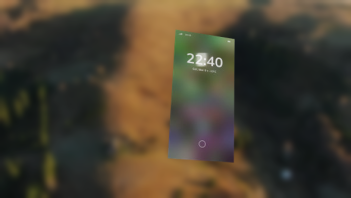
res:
h=22 m=40
